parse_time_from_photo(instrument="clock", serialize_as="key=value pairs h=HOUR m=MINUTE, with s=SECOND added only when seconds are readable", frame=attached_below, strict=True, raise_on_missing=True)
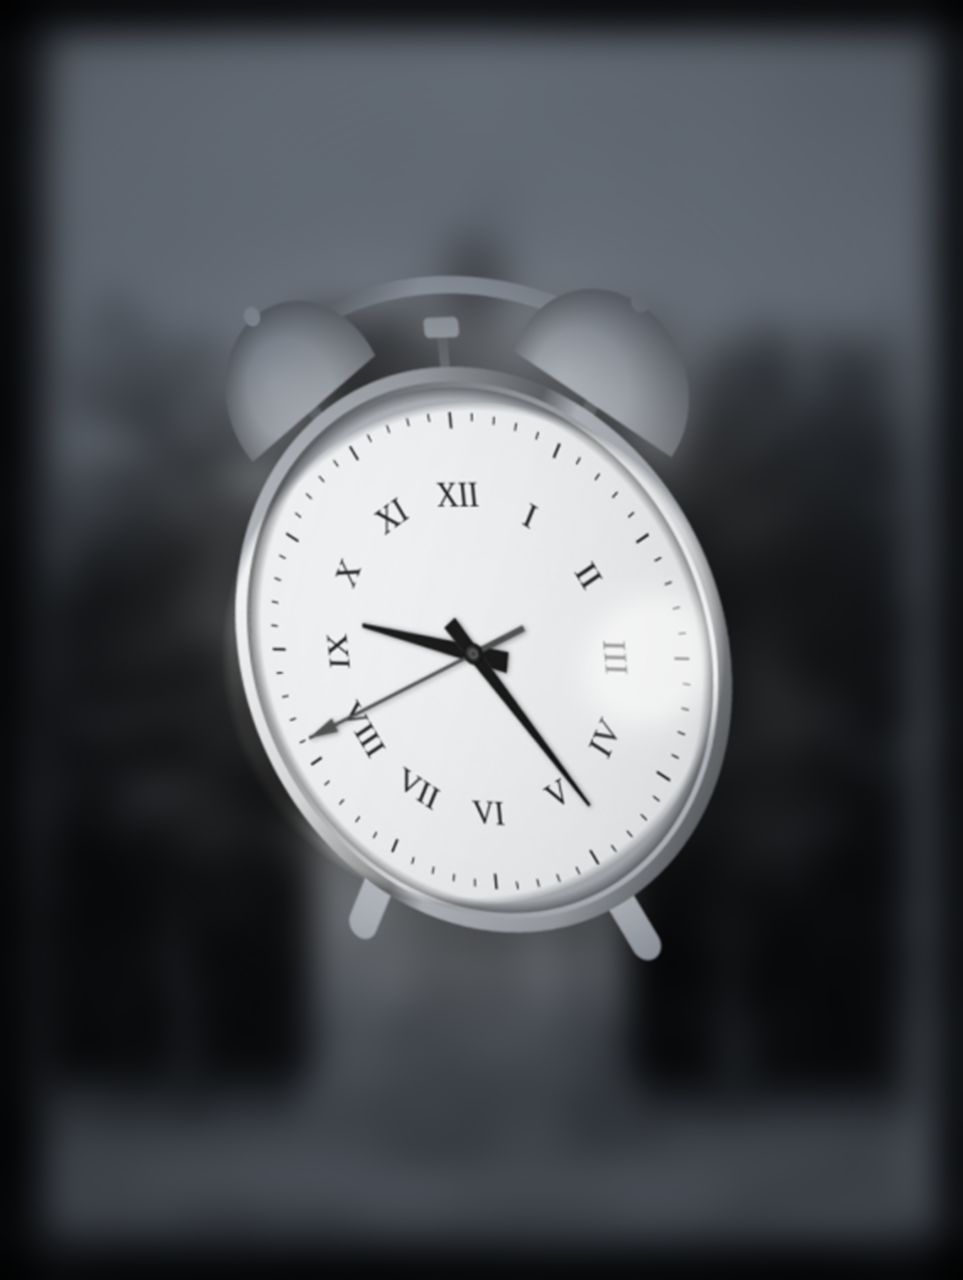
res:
h=9 m=23 s=41
